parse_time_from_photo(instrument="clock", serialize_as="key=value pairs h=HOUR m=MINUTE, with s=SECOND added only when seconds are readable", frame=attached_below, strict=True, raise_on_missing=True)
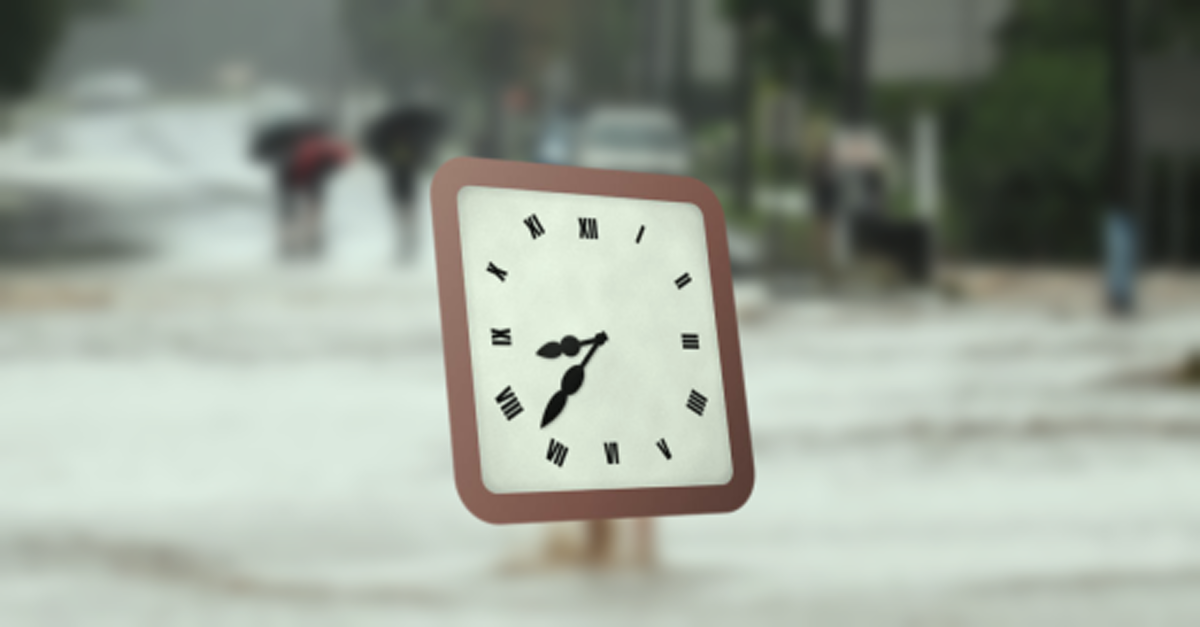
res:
h=8 m=37
